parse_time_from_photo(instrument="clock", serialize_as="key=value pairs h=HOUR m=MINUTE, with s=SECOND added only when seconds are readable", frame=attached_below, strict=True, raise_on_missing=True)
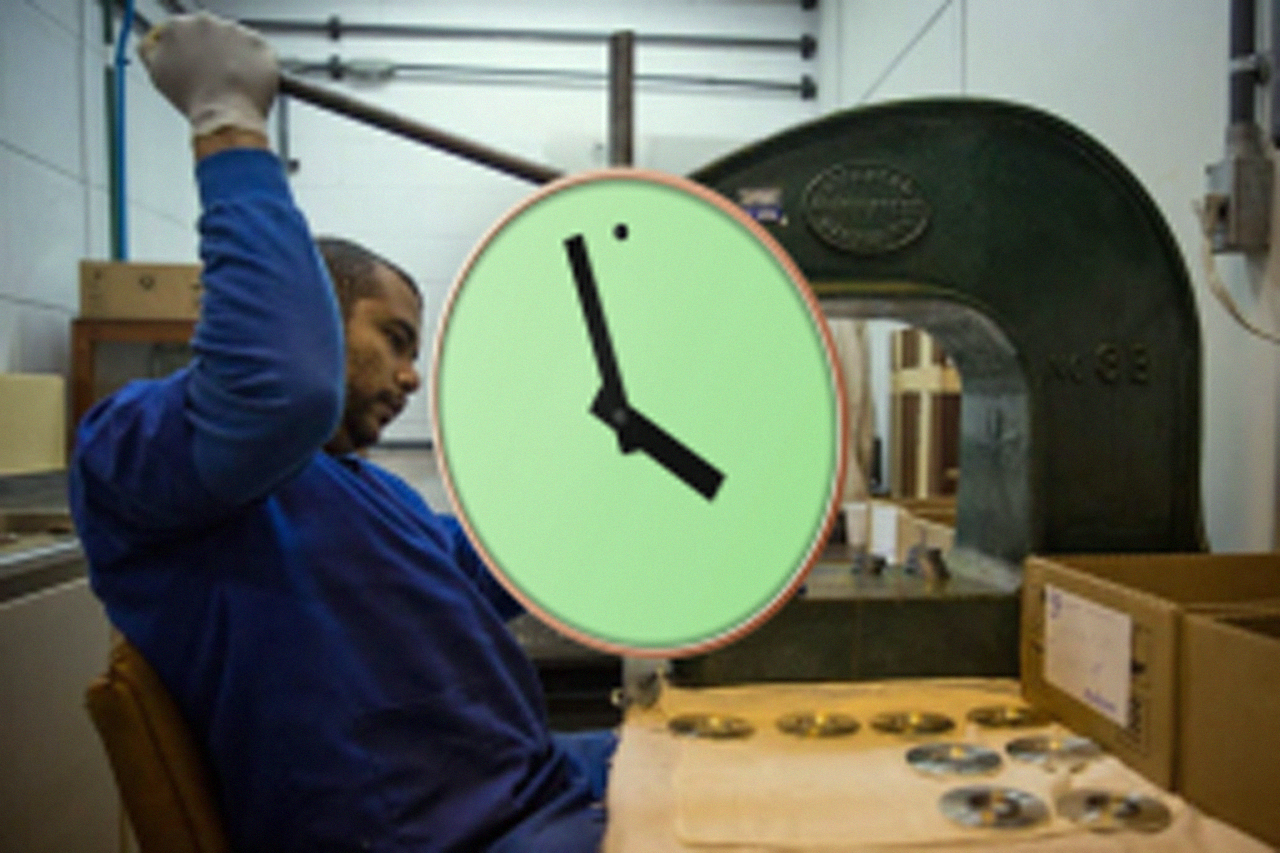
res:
h=3 m=57
